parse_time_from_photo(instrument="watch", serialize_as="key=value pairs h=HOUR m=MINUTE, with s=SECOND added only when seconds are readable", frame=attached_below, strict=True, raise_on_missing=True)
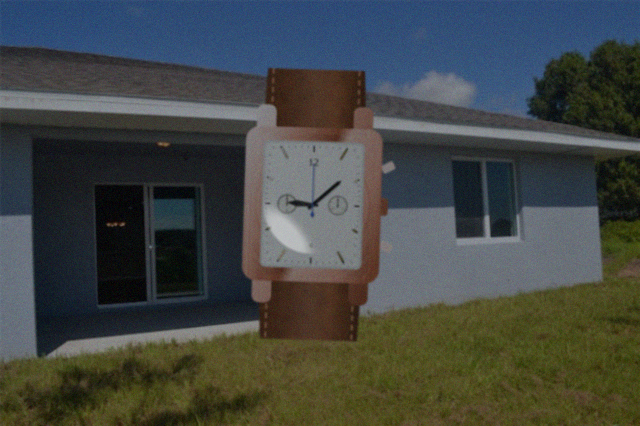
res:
h=9 m=8
